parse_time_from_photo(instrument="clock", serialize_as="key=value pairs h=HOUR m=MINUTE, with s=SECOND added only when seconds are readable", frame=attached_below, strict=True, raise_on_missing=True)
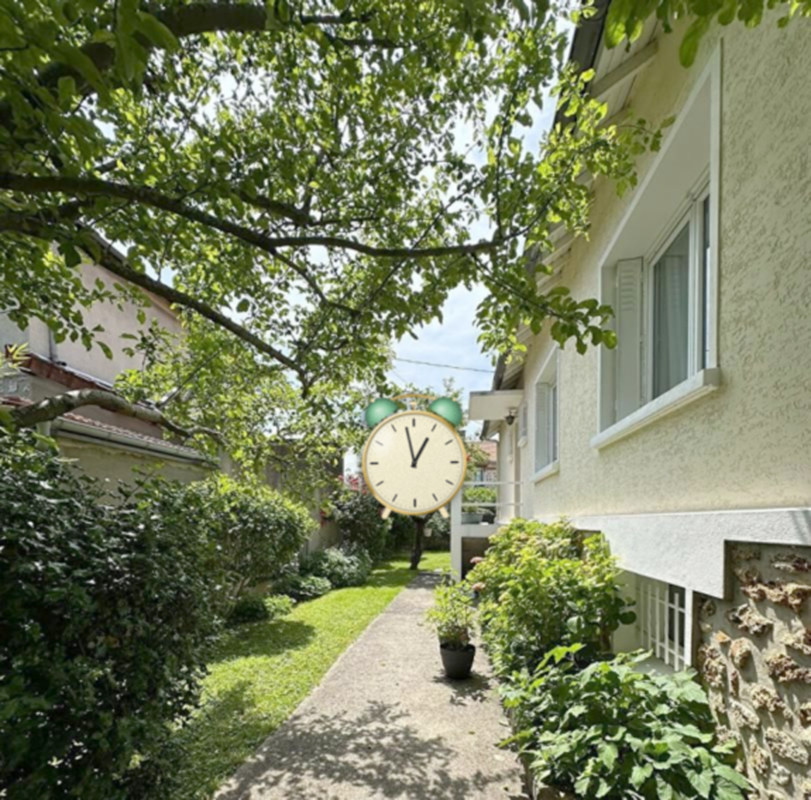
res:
h=12 m=58
